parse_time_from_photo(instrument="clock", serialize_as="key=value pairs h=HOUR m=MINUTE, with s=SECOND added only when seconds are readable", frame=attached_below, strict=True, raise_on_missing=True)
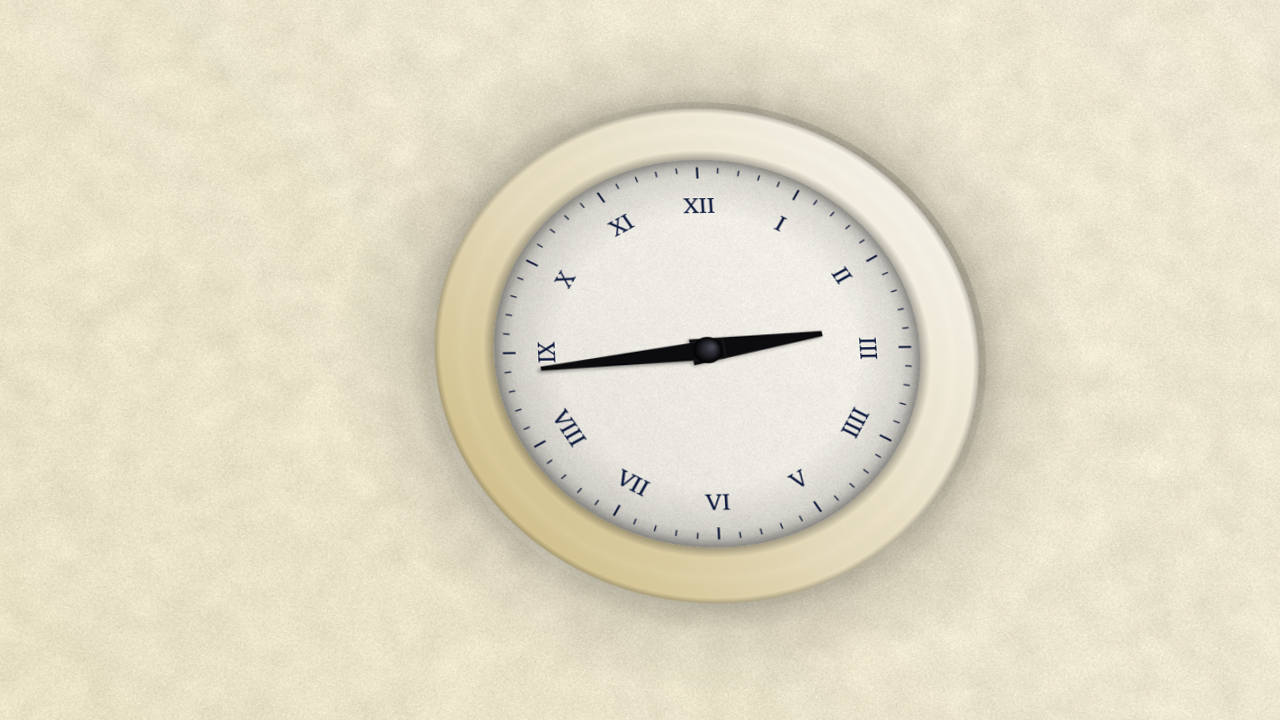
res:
h=2 m=44
